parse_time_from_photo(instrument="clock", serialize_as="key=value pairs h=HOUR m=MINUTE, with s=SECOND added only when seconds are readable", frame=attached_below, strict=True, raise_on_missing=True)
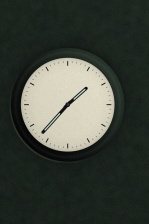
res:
h=1 m=37
